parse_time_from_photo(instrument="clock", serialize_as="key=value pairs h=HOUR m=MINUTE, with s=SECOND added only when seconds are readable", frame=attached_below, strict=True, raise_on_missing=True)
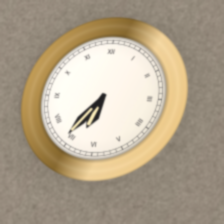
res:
h=6 m=36
